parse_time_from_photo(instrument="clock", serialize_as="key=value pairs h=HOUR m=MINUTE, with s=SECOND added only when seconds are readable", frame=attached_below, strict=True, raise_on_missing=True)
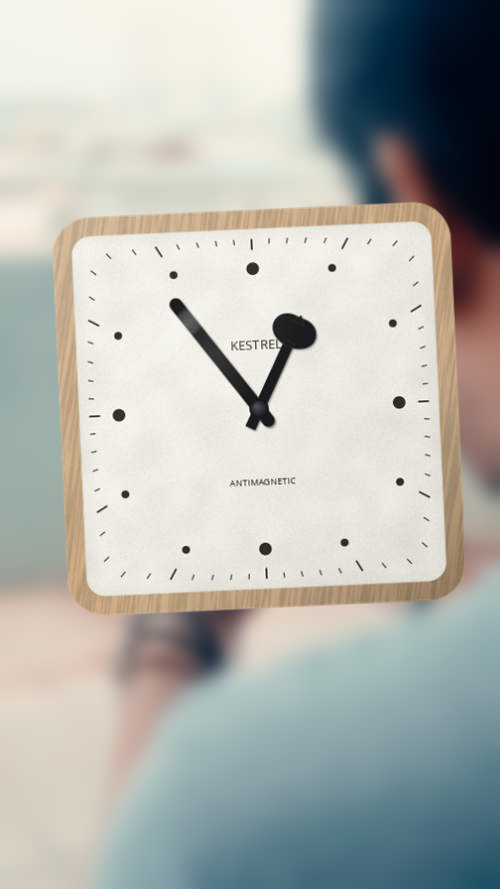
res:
h=12 m=54
